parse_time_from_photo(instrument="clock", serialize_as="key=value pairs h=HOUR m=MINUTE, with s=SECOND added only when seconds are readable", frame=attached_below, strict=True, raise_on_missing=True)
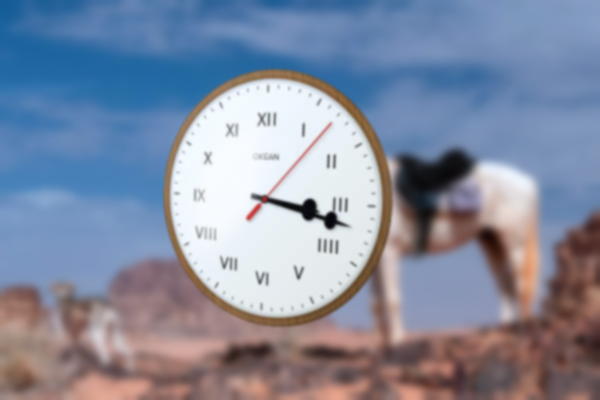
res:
h=3 m=17 s=7
